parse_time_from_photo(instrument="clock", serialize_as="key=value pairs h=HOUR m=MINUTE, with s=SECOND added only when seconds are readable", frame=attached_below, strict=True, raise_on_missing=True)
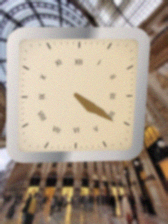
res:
h=4 m=21
